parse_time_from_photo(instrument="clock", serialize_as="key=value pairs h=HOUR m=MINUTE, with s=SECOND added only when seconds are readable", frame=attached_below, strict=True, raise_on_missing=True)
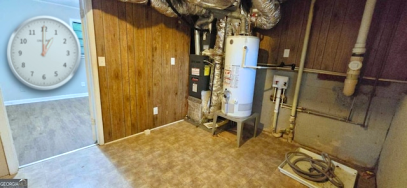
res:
h=1 m=0
